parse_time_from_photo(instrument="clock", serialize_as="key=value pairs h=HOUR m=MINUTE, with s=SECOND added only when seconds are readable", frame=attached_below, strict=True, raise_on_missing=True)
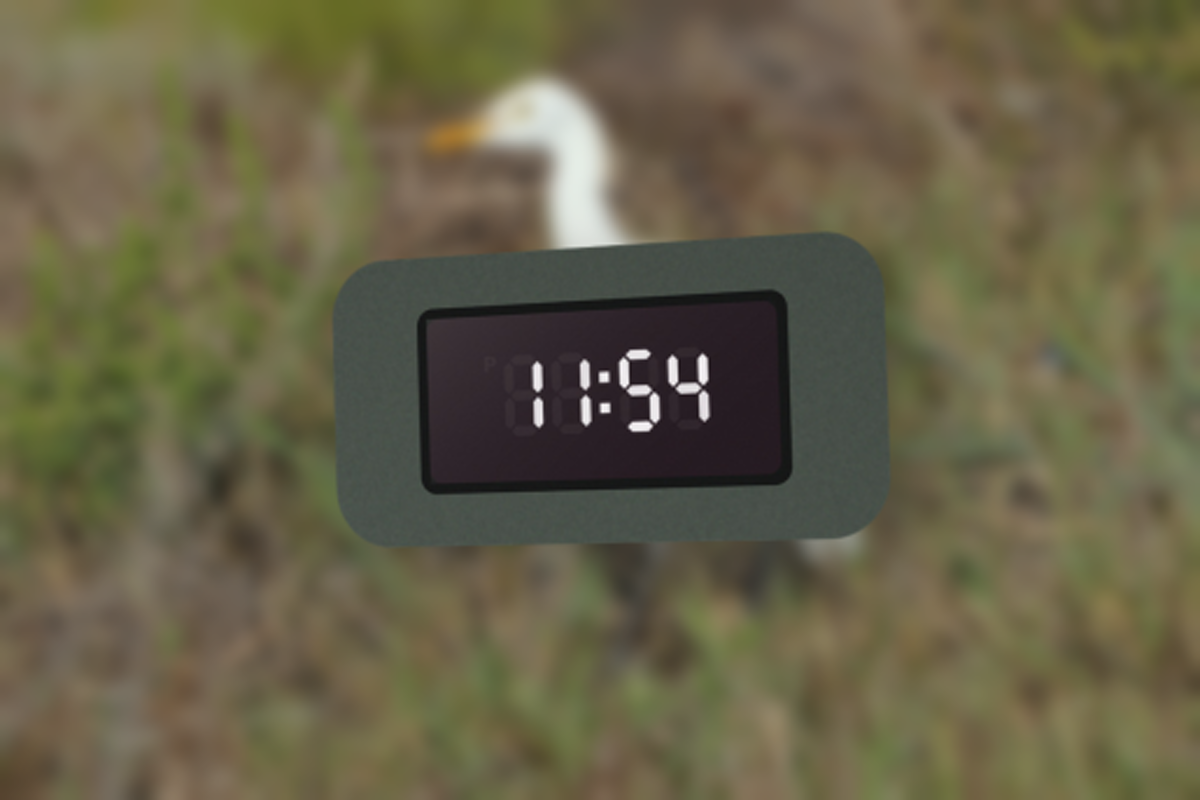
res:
h=11 m=54
